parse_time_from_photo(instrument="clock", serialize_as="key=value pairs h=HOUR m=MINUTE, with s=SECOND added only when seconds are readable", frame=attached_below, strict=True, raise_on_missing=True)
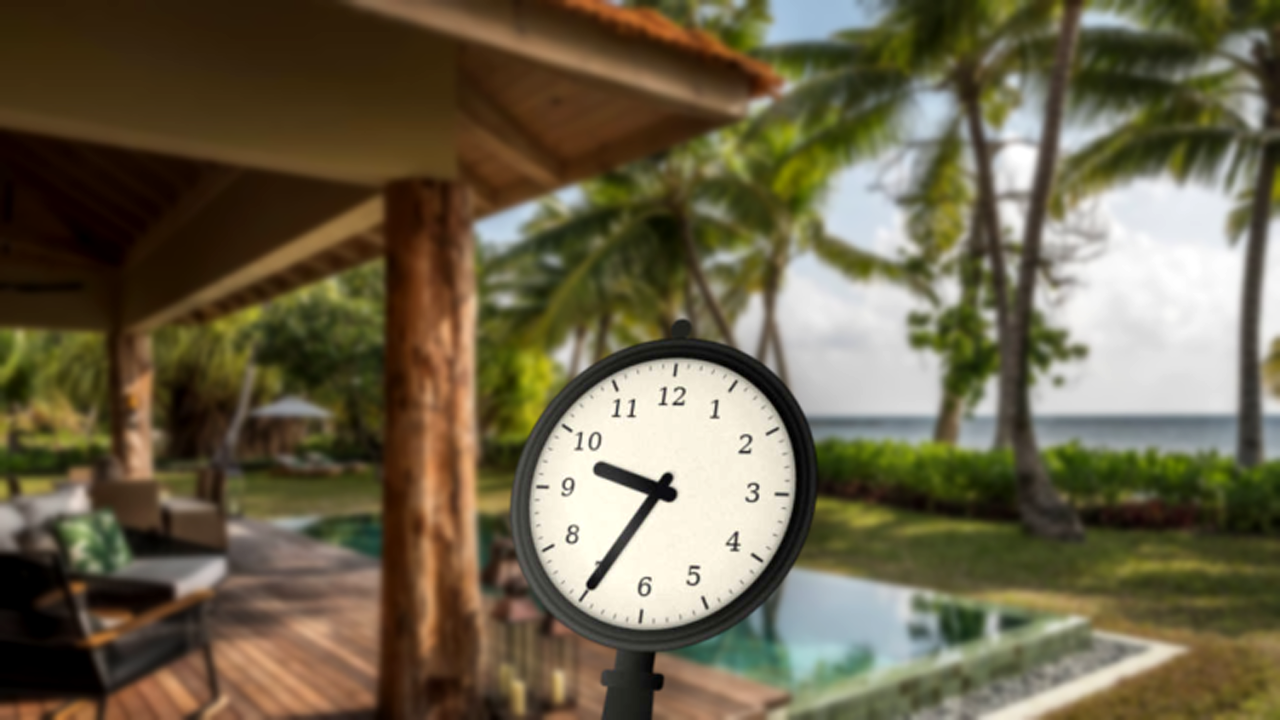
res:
h=9 m=35
